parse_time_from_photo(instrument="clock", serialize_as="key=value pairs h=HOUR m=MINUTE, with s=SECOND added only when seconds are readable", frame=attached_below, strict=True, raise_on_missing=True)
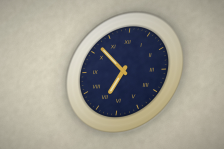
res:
h=6 m=52
